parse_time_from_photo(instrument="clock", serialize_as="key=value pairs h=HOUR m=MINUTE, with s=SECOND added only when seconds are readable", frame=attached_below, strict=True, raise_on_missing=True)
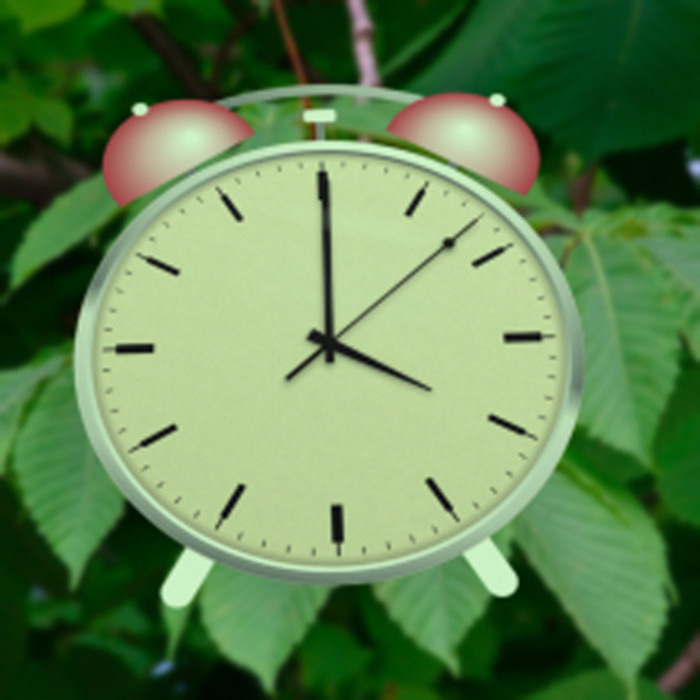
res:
h=4 m=0 s=8
